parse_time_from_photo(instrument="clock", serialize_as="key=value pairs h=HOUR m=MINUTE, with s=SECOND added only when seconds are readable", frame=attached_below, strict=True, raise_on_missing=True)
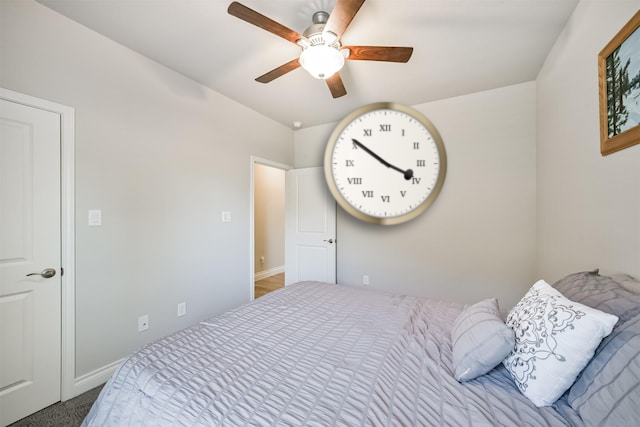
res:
h=3 m=51
